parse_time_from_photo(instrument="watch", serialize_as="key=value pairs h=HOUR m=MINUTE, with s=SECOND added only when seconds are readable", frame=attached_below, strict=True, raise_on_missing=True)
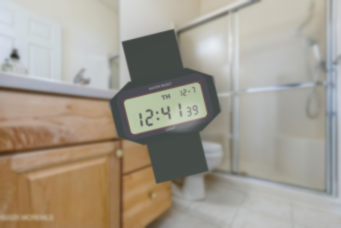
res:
h=12 m=41 s=39
